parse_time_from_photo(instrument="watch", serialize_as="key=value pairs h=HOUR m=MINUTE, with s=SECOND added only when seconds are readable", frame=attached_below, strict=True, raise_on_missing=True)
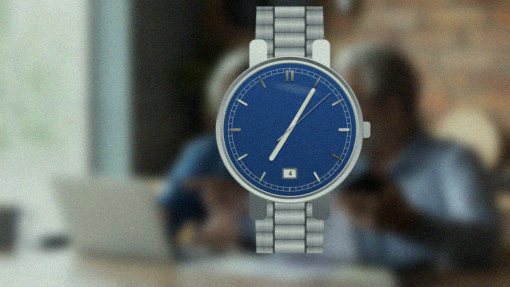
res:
h=7 m=5 s=8
